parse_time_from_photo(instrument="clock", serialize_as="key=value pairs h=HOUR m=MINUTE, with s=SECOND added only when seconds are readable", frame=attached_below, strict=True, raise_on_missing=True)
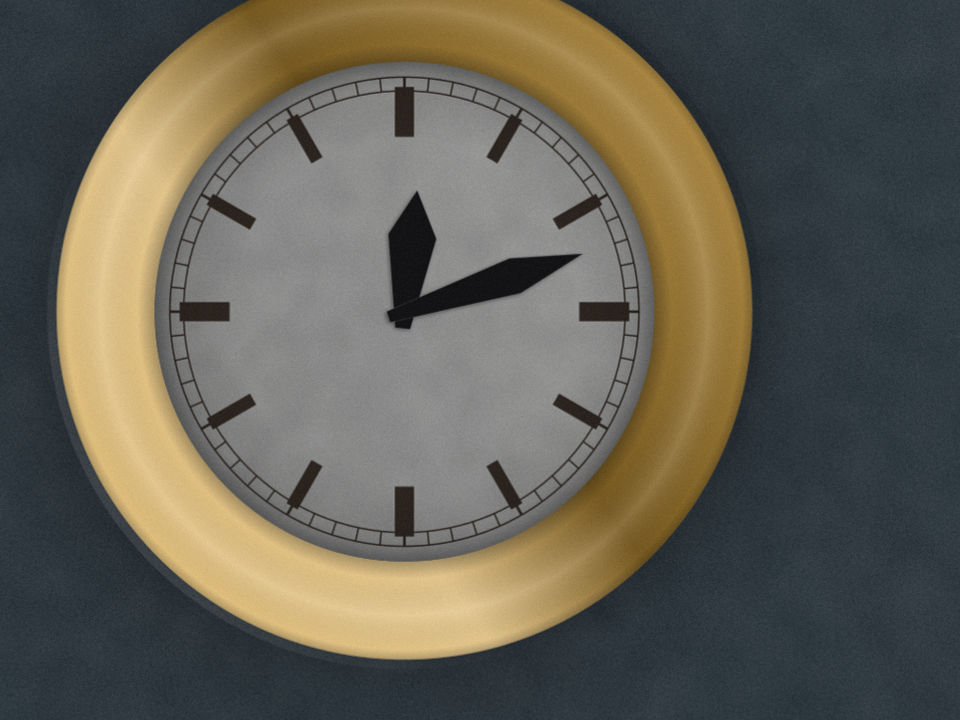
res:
h=12 m=12
